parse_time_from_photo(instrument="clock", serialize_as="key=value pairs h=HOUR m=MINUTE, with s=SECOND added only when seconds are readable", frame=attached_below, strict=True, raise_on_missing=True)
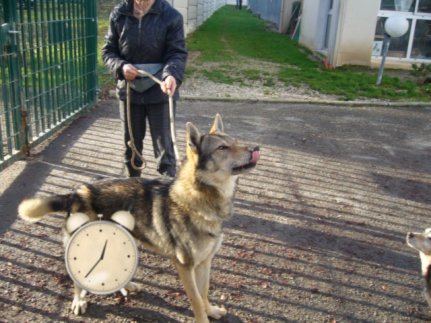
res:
h=12 m=37
